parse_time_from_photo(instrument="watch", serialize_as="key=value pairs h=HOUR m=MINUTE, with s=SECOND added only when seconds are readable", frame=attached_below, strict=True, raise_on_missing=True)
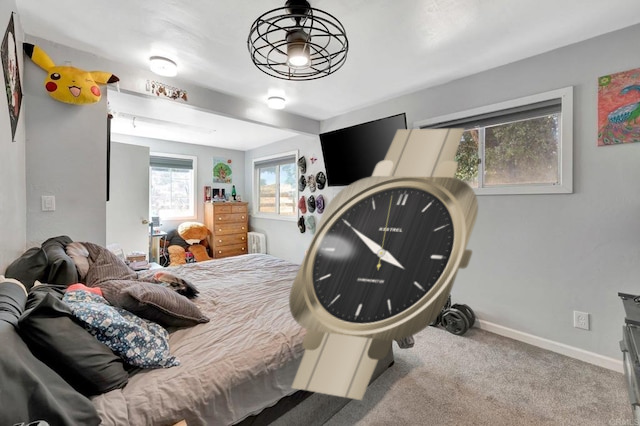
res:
h=3 m=49 s=58
